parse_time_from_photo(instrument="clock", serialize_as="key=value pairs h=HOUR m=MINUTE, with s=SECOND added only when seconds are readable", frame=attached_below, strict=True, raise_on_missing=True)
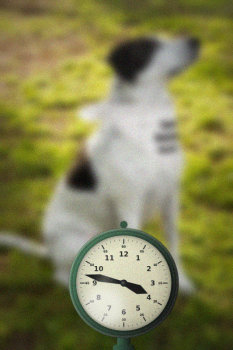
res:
h=3 m=47
